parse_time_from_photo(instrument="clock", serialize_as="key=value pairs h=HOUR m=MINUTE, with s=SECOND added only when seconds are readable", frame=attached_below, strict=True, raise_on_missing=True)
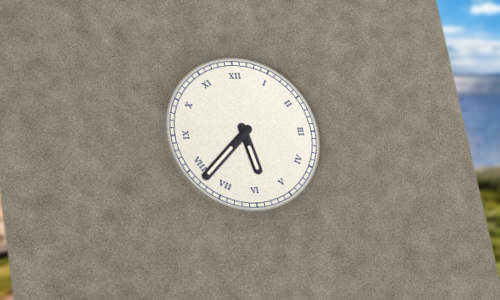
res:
h=5 m=38
